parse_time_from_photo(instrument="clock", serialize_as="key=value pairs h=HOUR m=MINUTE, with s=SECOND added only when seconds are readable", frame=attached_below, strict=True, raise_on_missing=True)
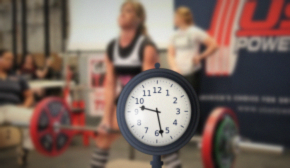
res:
h=9 m=28
